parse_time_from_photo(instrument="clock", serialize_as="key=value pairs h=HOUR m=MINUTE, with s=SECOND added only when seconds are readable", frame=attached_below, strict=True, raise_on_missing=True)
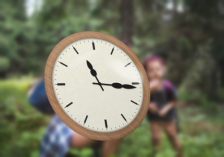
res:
h=11 m=16
